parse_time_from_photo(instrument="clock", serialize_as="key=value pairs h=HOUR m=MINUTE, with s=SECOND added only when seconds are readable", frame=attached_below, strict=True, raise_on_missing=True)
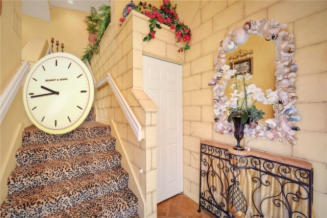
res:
h=9 m=44
